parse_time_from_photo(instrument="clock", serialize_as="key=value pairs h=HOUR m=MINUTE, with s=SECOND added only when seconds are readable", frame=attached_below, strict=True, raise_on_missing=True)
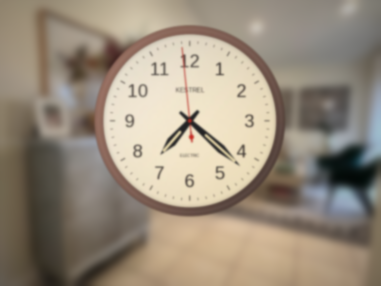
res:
h=7 m=21 s=59
